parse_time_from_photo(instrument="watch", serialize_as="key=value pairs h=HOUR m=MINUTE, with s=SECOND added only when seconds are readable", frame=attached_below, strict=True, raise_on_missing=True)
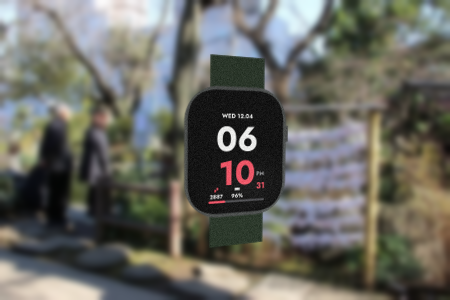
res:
h=6 m=10 s=31
